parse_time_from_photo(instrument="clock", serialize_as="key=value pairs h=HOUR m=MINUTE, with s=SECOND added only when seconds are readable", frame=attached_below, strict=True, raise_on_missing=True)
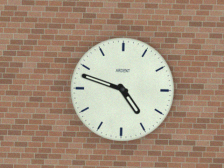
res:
h=4 m=48
